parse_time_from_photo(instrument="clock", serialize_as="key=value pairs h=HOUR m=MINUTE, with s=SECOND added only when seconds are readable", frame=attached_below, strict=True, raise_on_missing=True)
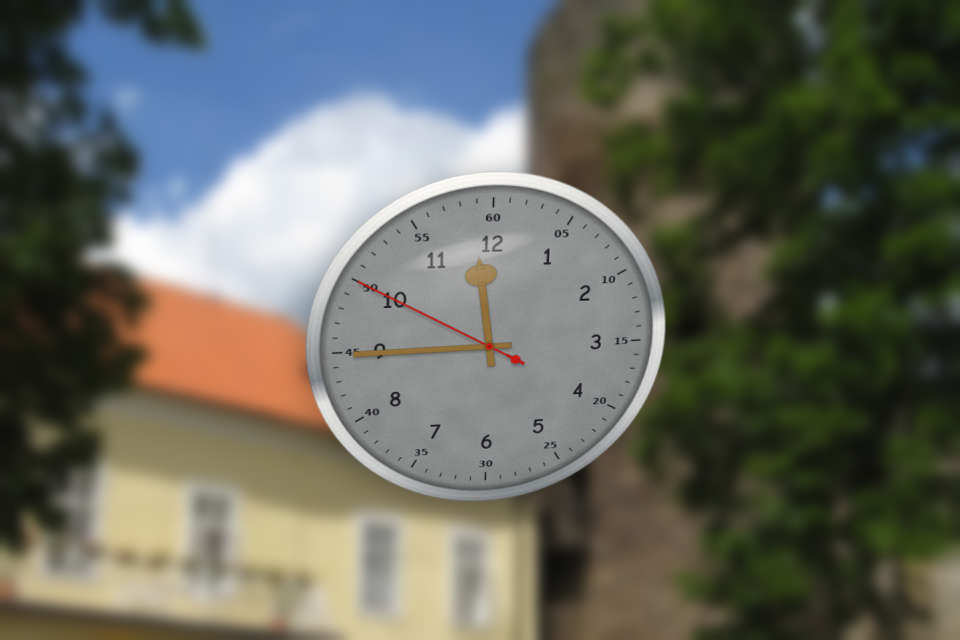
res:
h=11 m=44 s=50
